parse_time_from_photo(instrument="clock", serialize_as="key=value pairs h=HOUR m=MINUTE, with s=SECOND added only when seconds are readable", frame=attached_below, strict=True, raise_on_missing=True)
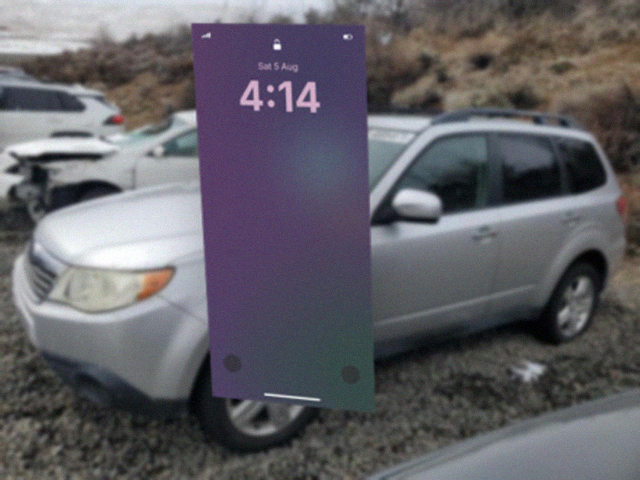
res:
h=4 m=14
